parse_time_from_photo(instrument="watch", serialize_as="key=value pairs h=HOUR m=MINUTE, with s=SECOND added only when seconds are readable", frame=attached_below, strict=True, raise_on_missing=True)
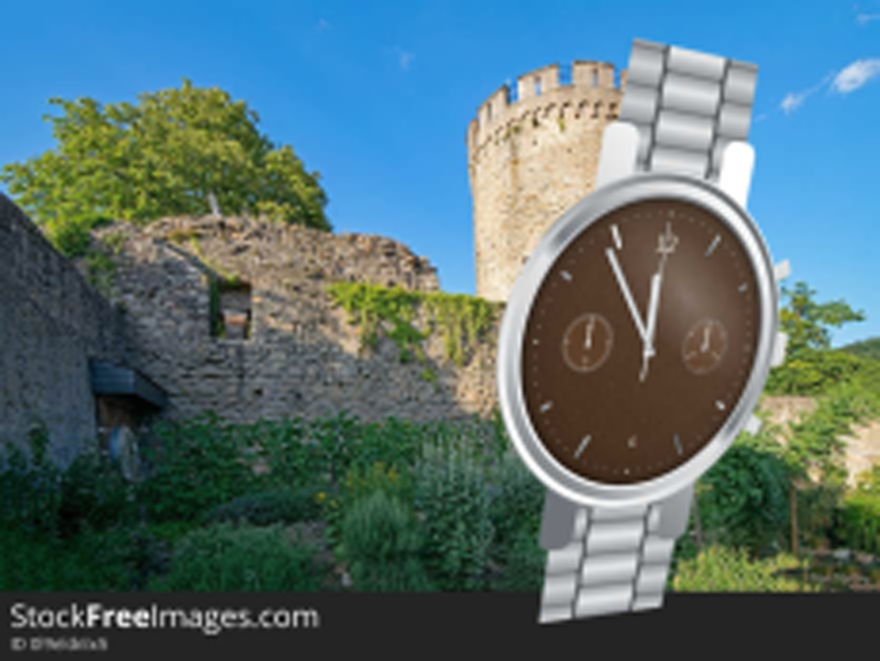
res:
h=11 m=54
